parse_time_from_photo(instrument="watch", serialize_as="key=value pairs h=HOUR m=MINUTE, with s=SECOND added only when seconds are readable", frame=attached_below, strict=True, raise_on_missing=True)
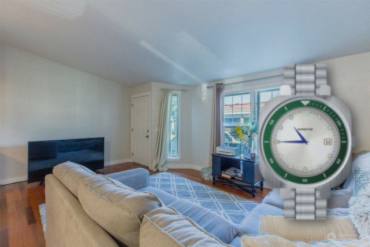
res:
h=10 m=45
